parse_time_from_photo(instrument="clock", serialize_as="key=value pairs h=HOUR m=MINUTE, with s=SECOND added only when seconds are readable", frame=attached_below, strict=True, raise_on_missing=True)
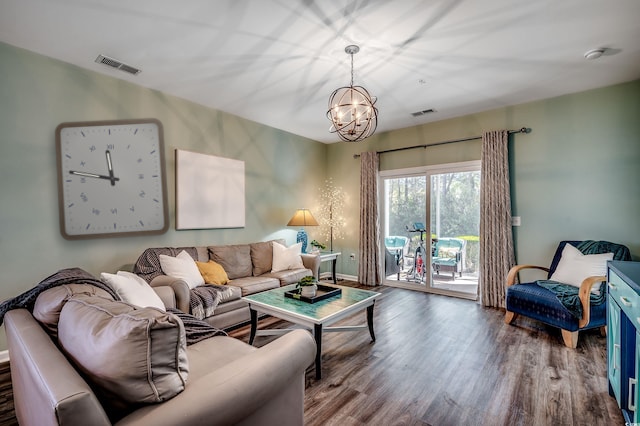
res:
h=11 m=47
